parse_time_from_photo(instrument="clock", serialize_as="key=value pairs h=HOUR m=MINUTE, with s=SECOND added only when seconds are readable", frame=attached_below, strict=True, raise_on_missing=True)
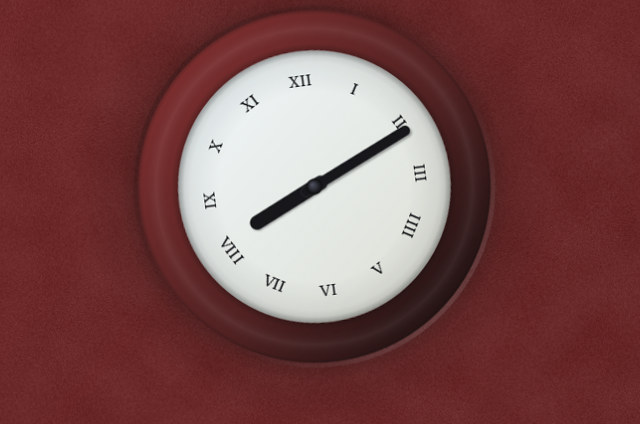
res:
h=8 m=11
